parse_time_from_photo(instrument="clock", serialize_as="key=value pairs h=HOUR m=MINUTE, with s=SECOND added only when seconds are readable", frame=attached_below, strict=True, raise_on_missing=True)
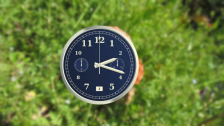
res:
h=2 m=18
